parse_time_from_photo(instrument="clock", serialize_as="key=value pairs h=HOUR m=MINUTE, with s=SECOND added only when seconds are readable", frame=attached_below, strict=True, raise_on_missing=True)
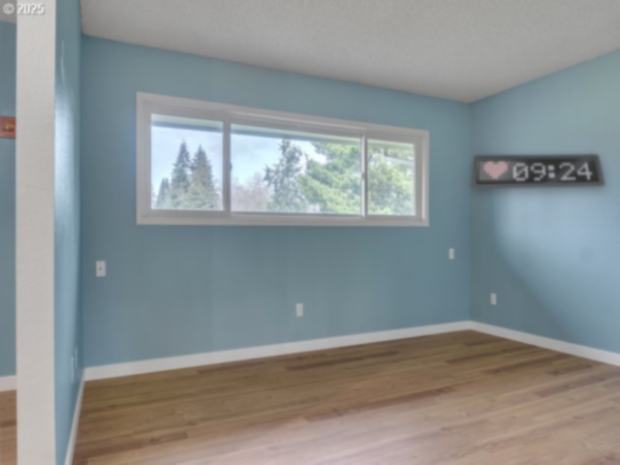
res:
h=9 m=24
